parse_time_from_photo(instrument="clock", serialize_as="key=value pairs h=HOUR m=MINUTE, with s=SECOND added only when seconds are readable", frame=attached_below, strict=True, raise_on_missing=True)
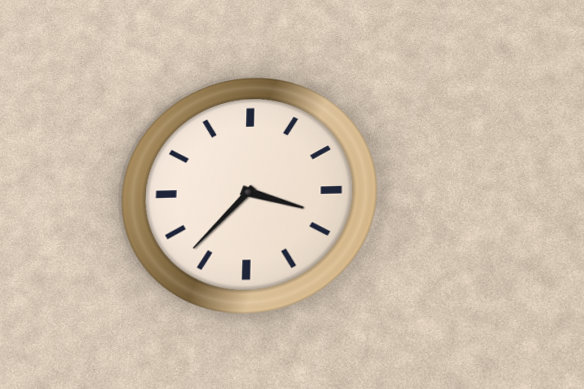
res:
h=3 m=37
